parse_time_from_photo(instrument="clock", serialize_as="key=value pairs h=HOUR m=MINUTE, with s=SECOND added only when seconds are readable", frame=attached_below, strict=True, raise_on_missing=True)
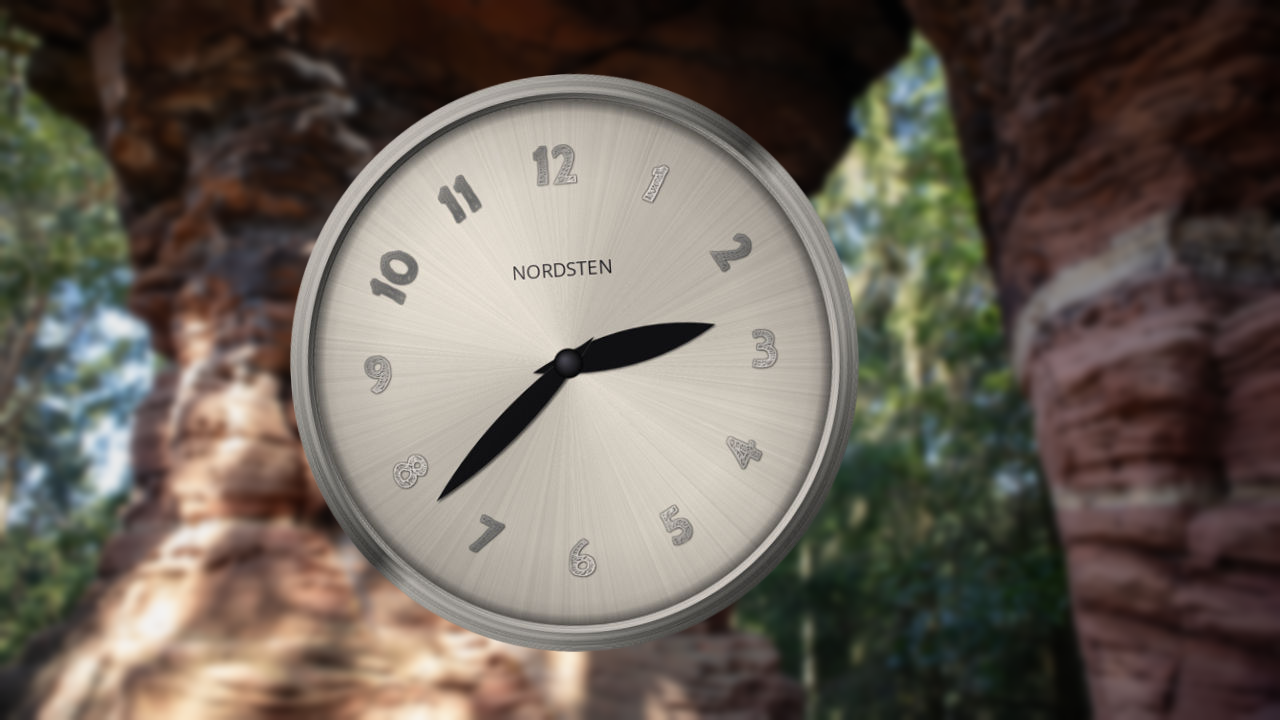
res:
h=2 m=38
